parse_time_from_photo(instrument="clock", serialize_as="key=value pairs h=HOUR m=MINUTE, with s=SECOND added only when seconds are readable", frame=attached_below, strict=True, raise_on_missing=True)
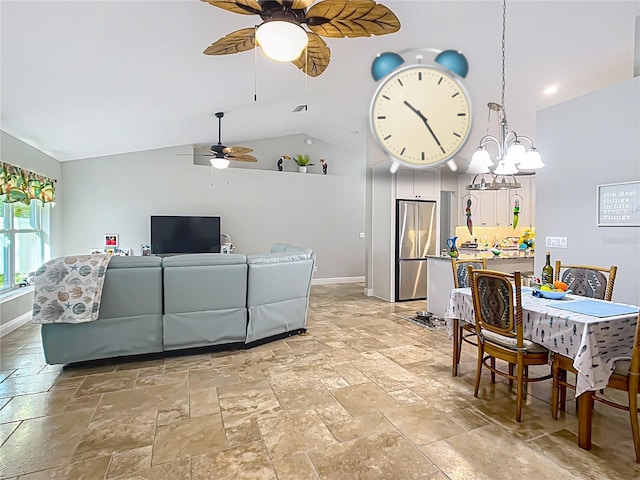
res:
h=10 m=25
